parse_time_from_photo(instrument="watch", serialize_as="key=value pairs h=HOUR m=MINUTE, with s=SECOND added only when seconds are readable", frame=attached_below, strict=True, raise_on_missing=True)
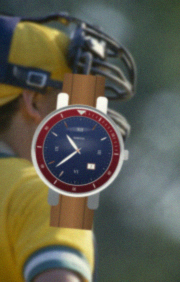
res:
h=10 m=38
